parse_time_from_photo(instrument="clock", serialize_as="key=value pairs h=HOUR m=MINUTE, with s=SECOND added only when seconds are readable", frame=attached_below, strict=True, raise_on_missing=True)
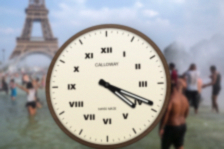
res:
h=4 m=19
